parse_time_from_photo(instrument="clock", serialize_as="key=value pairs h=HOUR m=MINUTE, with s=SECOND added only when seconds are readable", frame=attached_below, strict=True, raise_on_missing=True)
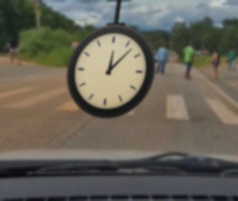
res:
h=12 m=7
